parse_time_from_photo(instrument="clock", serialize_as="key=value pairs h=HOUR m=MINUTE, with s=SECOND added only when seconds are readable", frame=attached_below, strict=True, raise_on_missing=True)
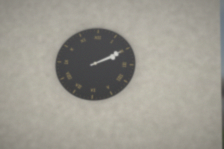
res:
h=2 m=10
